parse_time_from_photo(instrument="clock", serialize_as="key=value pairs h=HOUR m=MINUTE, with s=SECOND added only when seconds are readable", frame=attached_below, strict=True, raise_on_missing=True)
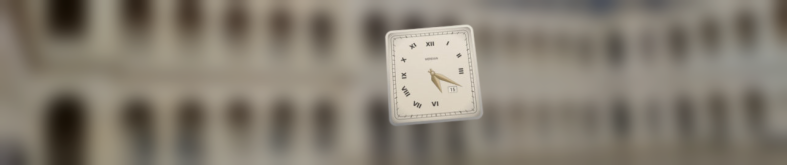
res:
h=5 m=20
